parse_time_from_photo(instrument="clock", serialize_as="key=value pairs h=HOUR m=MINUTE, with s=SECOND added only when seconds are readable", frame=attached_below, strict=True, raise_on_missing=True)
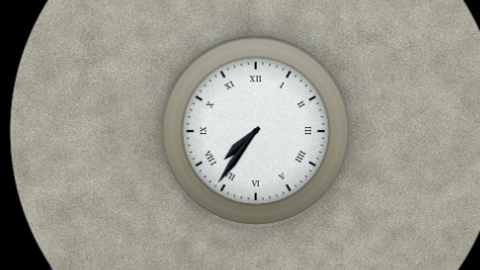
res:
h=7 m=36
